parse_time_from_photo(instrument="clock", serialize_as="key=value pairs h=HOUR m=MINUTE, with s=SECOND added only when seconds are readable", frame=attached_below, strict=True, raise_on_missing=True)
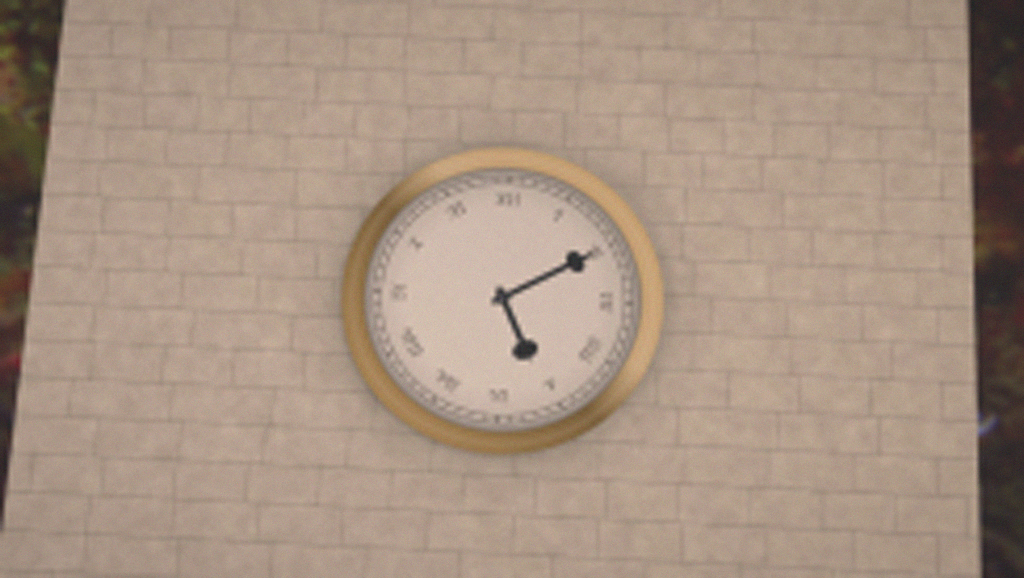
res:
h=5 m=10
